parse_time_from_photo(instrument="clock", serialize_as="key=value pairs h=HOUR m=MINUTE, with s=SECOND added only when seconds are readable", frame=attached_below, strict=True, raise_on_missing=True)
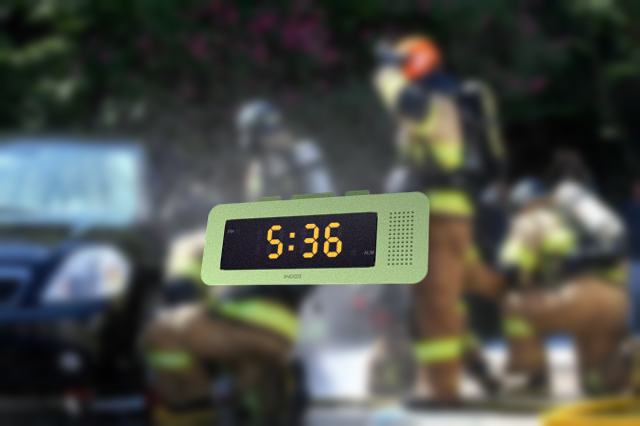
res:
h=5 m=36
